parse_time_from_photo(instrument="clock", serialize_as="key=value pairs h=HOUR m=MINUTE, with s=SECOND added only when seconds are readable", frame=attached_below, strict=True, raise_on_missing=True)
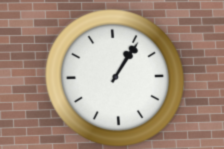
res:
h=1 m=6
